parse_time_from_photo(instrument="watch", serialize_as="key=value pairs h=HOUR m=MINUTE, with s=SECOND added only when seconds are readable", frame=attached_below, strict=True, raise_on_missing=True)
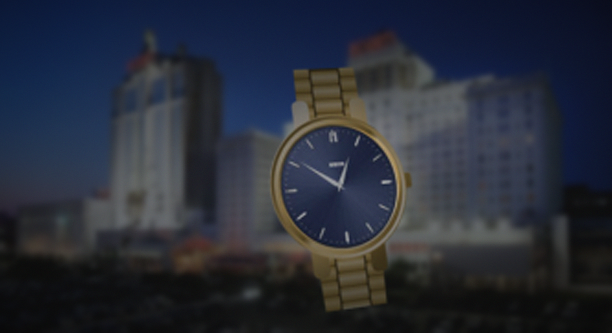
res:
h=12 m=51
